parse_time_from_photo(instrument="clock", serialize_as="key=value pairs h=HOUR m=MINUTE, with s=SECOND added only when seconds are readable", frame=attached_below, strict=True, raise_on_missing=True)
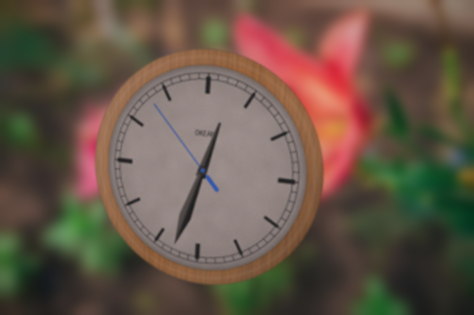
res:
h=12 m=32 s=53
